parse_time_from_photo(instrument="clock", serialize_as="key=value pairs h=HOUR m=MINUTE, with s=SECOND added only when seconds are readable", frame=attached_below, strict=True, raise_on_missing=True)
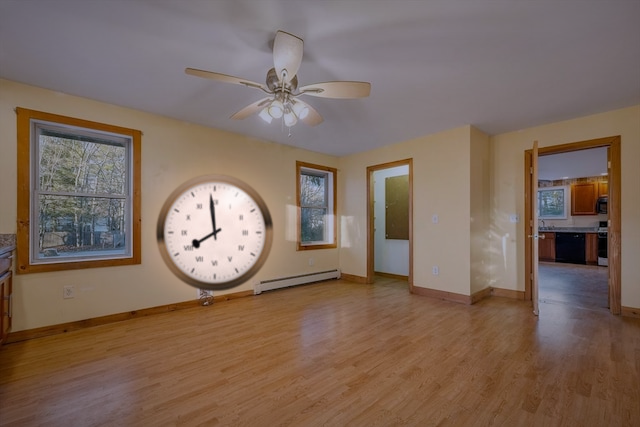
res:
h=7 m=59
